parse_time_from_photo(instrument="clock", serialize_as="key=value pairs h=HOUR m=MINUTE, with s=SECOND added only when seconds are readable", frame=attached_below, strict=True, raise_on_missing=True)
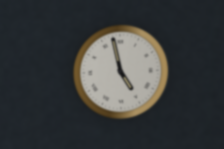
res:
h=4 m=58
